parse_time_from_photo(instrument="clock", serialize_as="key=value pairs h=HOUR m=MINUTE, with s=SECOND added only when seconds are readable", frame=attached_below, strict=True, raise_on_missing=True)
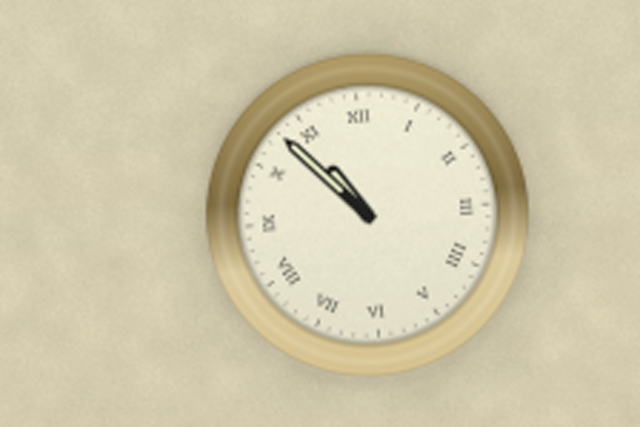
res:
h=10 m=53
